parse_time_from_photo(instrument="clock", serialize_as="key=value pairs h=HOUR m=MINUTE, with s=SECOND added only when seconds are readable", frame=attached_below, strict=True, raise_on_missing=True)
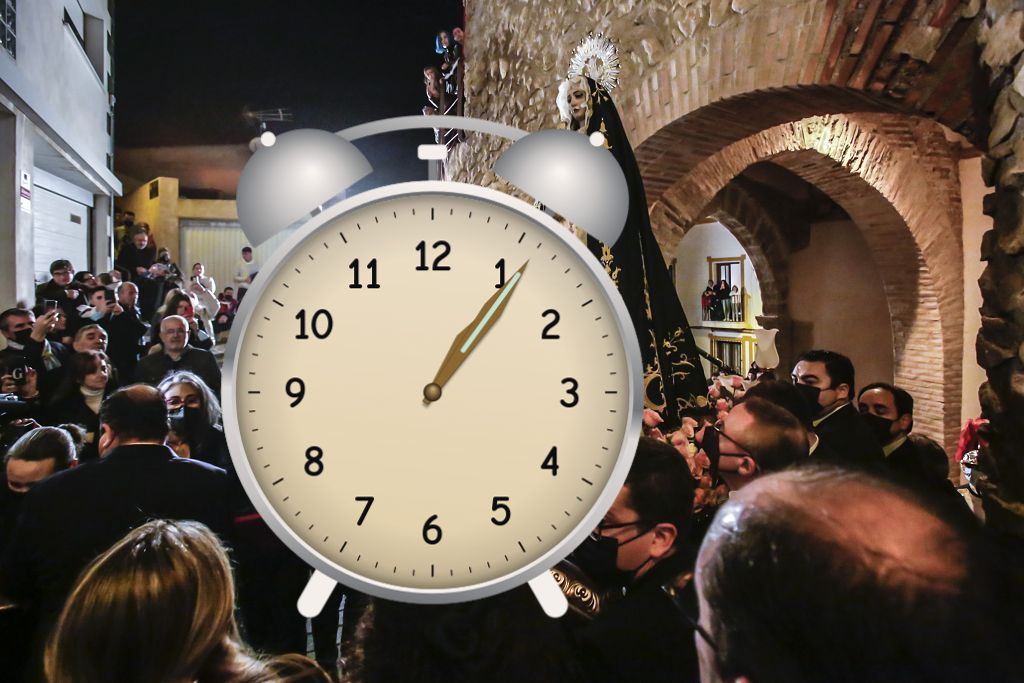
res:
h=1 m=6
